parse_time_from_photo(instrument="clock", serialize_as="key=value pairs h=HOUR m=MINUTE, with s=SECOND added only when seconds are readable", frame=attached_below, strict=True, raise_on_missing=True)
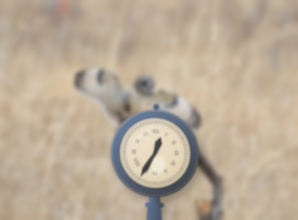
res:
h=12 m=35
